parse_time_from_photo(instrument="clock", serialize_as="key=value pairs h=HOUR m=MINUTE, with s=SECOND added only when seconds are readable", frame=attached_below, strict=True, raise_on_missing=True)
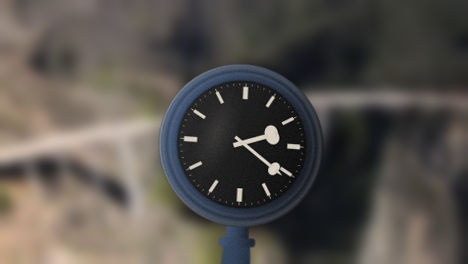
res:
h=2 m=21
